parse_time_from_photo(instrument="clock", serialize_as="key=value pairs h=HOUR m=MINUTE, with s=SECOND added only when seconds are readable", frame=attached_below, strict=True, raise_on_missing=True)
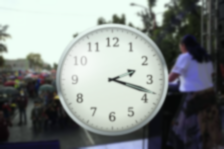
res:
h=2 m=18
